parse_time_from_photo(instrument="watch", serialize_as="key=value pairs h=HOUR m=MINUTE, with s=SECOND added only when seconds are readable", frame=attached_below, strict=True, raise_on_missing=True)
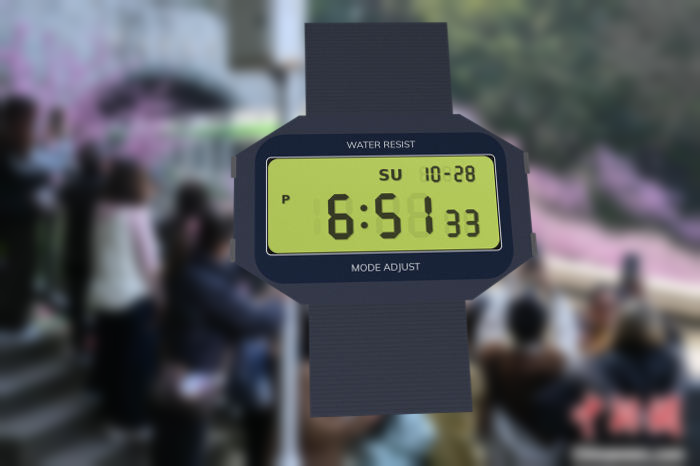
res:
h=6 m=51 s=33
